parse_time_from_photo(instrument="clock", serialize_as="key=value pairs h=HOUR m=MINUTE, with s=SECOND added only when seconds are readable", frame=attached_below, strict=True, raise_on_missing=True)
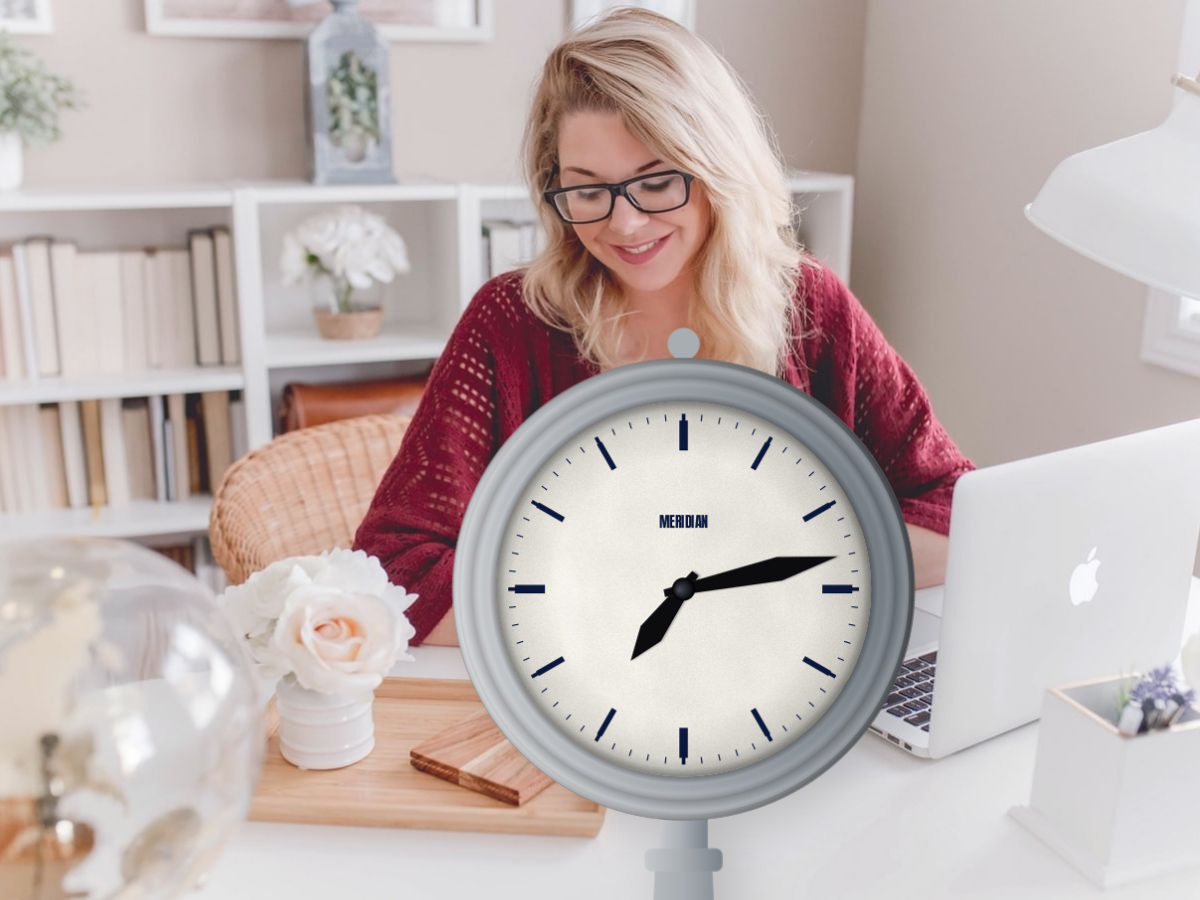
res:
h=7 m=13
